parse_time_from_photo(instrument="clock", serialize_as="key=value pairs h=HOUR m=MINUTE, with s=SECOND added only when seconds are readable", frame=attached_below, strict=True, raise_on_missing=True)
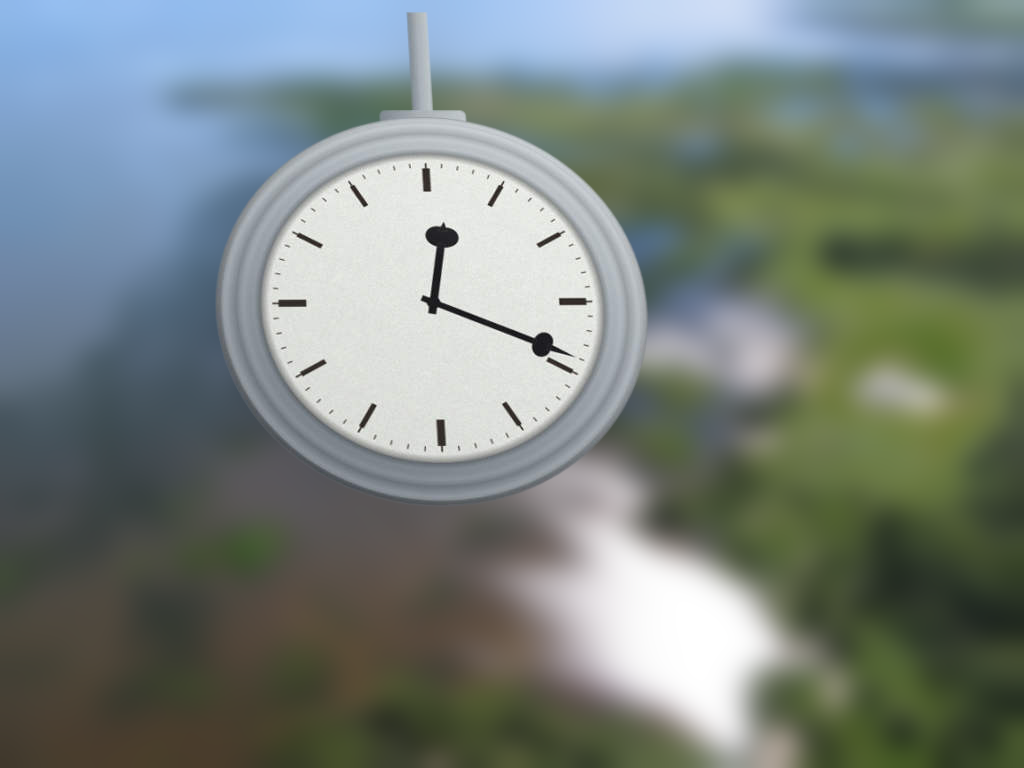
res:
h=12 m=19
